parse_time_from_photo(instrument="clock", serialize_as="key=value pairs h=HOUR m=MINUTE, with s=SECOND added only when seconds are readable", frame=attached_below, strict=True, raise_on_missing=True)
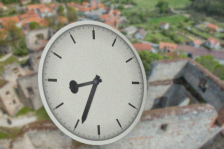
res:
h=8 m=34
